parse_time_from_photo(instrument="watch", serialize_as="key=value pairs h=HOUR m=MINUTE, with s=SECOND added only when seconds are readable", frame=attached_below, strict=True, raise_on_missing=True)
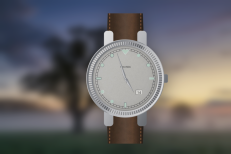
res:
h=4 m=57
